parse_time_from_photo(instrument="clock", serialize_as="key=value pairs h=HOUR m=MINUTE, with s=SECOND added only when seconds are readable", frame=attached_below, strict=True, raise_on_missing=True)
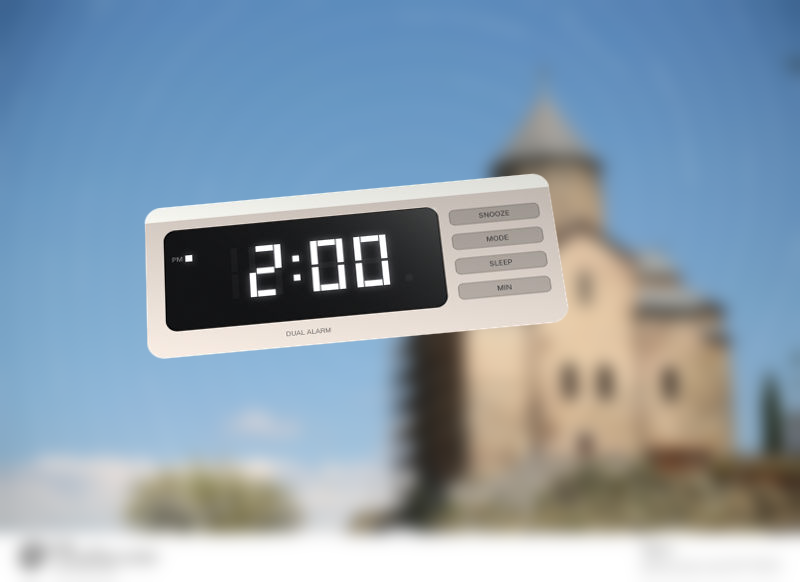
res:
h=2 m=0
